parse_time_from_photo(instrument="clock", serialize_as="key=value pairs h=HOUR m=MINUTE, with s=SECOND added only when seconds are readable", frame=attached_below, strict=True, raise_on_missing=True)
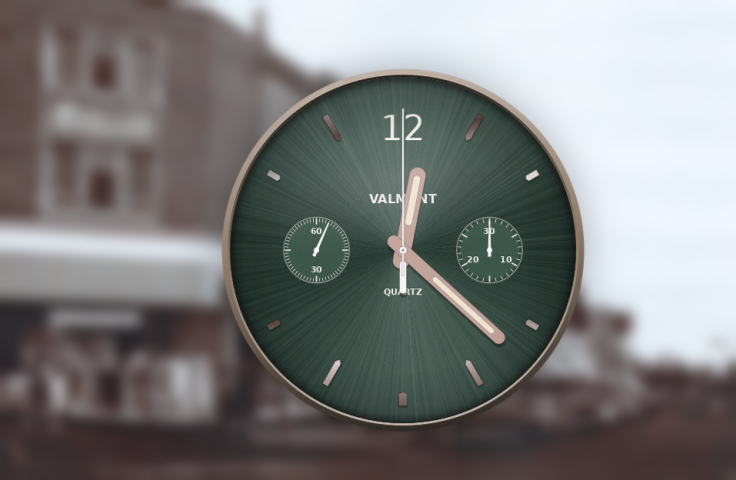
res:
h=12 m=22 s=4
